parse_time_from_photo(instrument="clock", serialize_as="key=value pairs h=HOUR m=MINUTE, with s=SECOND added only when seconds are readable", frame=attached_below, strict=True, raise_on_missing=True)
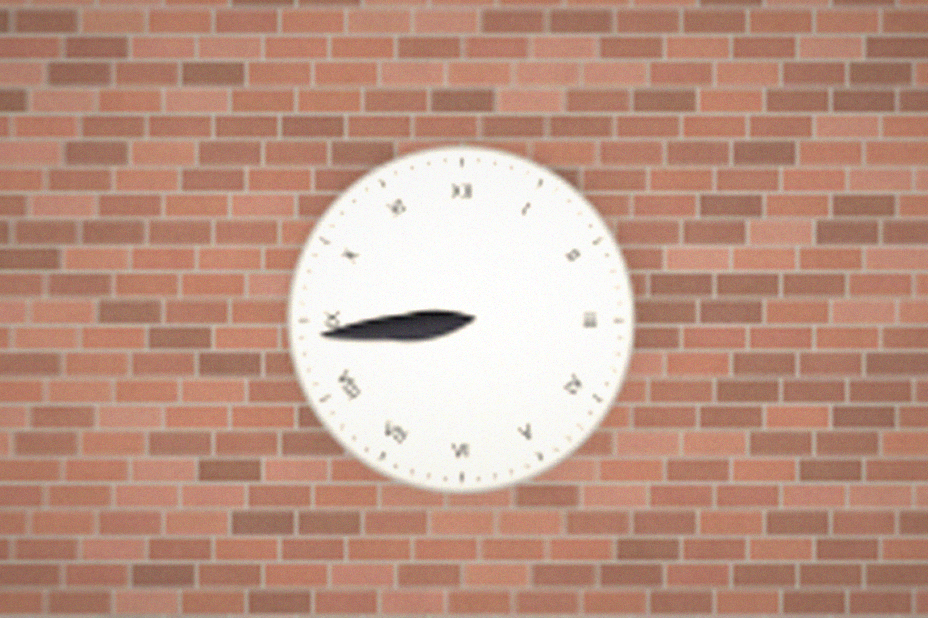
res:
h=8 m=44
